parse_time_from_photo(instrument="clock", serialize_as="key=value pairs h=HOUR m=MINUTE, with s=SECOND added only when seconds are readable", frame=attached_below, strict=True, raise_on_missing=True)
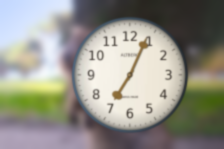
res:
h=7 m=4
